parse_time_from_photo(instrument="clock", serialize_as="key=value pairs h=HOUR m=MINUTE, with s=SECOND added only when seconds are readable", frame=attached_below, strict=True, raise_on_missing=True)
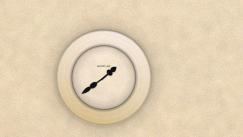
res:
h=1 m=39
